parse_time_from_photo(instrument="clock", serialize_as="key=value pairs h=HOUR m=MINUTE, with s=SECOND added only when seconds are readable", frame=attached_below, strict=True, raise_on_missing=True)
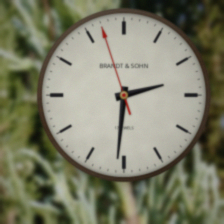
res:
h=2 m=30 s=57
